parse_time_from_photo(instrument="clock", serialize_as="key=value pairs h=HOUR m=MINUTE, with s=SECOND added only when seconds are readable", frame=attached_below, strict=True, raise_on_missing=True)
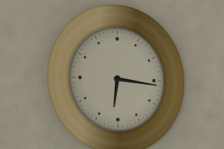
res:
h=6 m=16
